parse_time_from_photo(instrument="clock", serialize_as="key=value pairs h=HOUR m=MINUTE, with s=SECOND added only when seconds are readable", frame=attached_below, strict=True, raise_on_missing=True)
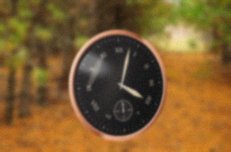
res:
h=4 m=3
